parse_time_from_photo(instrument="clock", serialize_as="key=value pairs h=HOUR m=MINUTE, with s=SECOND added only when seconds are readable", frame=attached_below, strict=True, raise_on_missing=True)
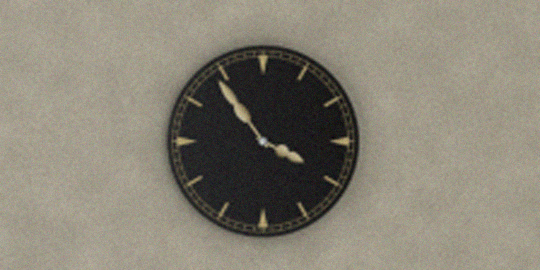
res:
h=3 m=54
